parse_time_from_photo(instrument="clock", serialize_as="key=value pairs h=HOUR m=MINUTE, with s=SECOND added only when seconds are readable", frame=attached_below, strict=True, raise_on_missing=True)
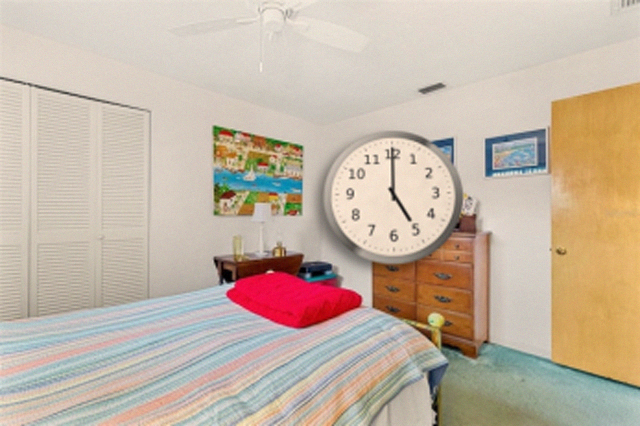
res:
h=5 m=0
